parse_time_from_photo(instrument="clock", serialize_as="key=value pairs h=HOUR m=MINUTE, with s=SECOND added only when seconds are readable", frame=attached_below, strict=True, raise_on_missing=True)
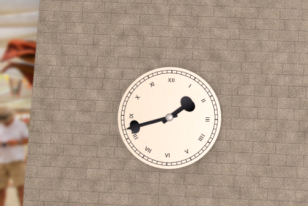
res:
h=1 m=42
